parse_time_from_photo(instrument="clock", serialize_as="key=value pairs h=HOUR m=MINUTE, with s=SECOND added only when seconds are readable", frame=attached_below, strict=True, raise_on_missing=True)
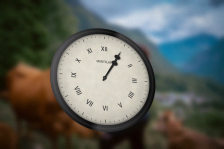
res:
h=1 m=5
